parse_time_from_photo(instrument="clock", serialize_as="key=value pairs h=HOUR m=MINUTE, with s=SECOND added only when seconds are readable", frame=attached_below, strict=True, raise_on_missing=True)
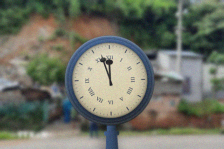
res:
h=11 m=57
